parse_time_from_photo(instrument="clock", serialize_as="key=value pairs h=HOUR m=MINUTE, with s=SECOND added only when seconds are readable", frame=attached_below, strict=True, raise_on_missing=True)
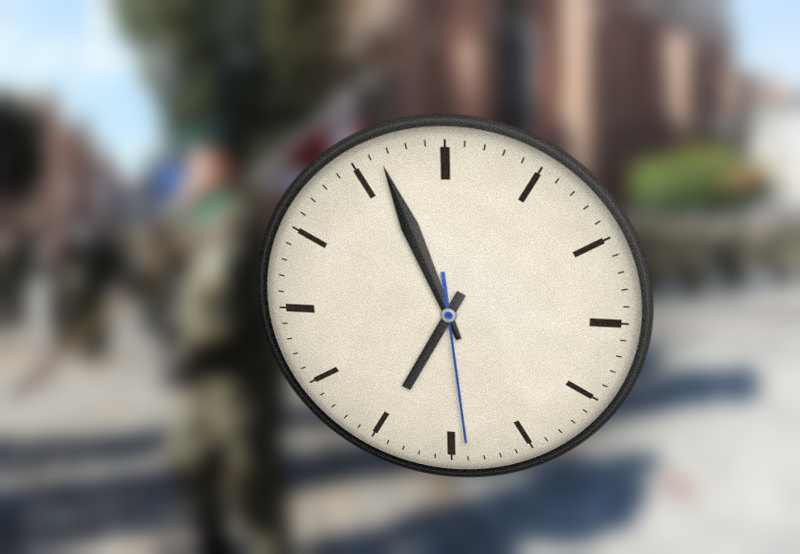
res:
h=6 m=56 s=29
